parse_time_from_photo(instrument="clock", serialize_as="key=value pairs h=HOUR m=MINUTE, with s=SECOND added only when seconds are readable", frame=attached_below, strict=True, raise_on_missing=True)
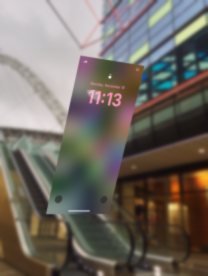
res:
h=11 m=13
